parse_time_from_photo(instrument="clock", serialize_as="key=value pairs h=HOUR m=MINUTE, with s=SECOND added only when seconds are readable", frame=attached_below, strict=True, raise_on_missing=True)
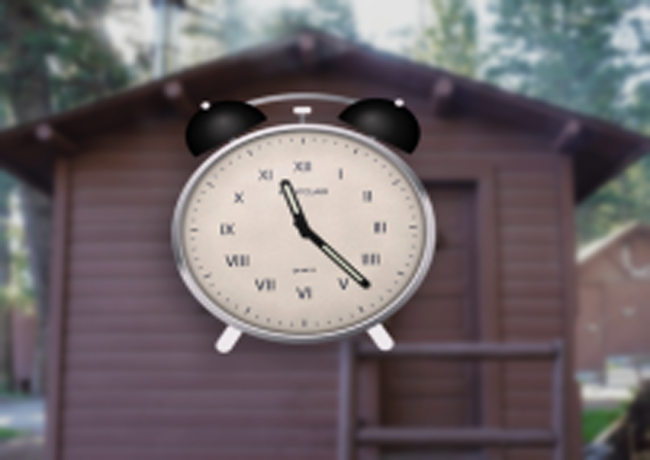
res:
h=11 m=23
